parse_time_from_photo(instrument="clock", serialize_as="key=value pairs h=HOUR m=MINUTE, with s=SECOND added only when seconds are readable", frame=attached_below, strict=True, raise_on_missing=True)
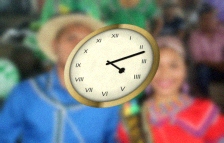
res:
h=4 m=12
